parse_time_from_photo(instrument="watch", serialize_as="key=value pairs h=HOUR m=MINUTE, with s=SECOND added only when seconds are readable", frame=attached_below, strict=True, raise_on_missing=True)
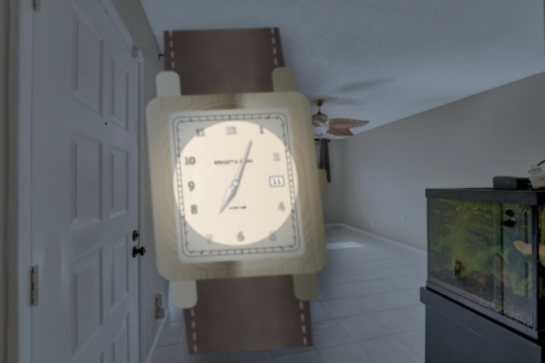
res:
h=7 m=4
